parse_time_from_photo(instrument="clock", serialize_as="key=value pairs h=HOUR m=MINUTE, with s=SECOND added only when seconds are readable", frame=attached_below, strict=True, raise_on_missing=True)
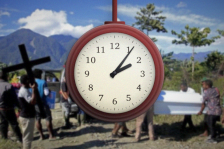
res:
h=2 m=6
